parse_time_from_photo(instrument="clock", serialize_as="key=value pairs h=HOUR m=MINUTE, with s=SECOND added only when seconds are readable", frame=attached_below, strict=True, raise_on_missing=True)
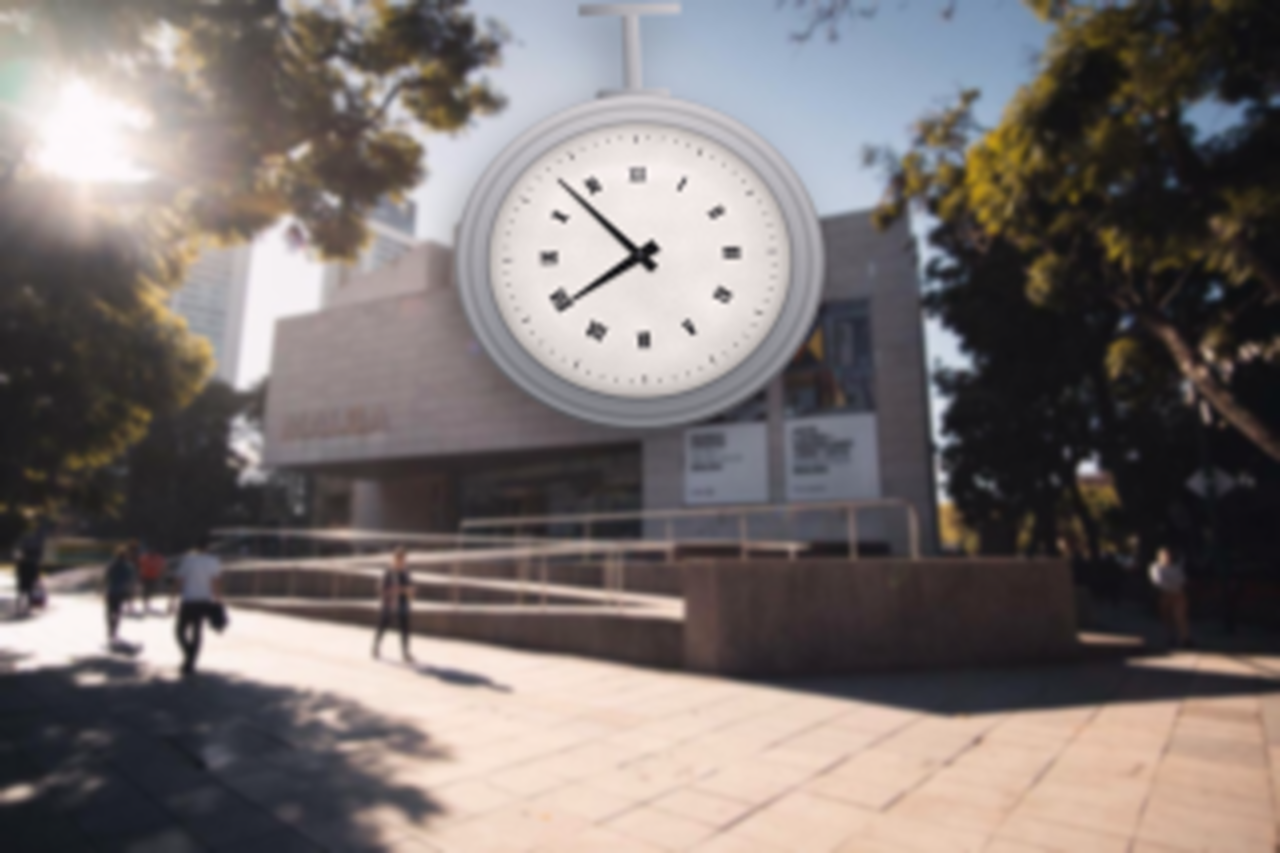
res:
h=7 m=53
